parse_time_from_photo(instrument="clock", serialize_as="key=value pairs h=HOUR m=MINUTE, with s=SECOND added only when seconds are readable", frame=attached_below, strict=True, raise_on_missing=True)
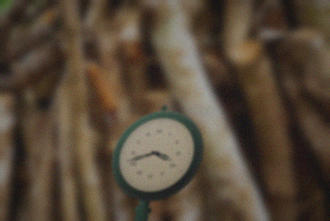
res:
h=3 m=42
